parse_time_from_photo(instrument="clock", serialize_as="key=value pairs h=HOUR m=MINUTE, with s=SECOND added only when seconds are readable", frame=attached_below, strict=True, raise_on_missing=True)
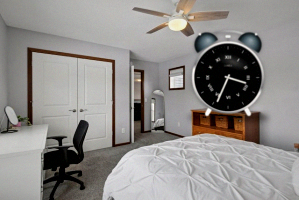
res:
h=3 m=34
